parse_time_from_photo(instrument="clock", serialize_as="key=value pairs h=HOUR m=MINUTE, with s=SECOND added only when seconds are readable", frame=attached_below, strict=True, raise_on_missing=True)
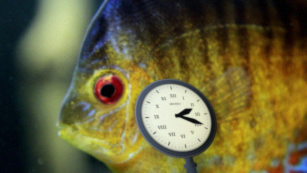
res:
h=2 m=19
